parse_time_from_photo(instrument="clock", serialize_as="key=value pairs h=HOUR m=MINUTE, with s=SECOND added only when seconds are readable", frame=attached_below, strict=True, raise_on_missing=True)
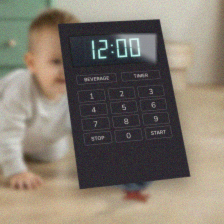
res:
h=12 m=0
